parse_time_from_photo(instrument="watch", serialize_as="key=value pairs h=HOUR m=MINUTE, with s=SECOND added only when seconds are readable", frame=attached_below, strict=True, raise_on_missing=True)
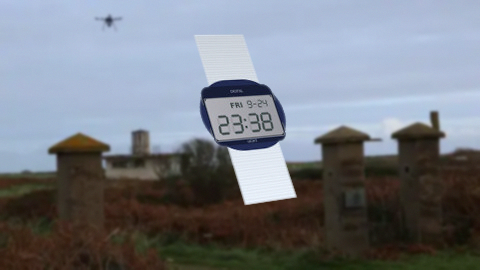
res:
h=23 m=38
